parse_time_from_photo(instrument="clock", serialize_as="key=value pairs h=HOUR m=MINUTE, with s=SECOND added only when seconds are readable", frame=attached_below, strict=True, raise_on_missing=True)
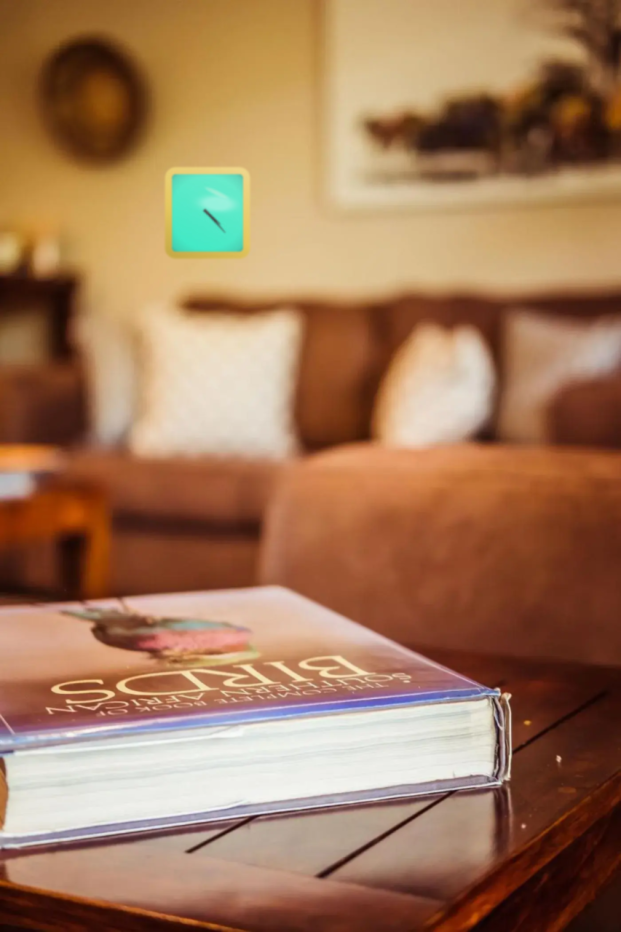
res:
h=4 m=23
